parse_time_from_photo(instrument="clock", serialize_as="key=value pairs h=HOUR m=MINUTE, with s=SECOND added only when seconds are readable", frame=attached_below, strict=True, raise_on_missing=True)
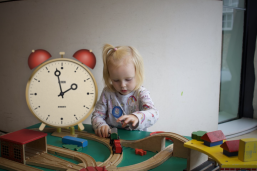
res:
h=1 m=58
